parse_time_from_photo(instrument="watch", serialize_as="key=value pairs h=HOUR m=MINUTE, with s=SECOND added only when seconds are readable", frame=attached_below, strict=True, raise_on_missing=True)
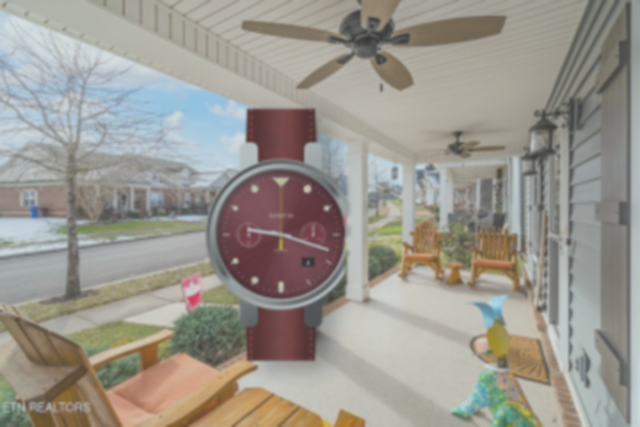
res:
h=9 m=18
